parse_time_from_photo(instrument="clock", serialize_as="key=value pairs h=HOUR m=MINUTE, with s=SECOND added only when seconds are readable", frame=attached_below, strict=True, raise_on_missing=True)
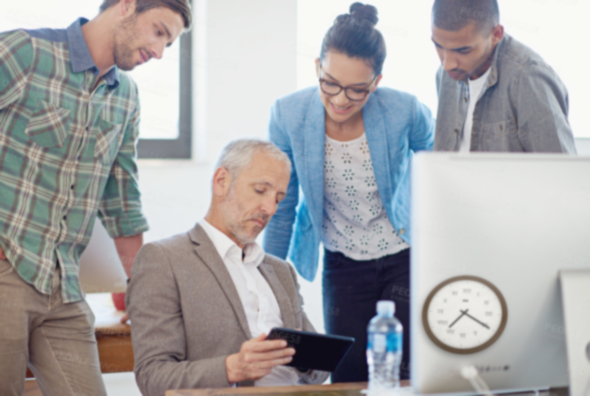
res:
h=7 m=20
